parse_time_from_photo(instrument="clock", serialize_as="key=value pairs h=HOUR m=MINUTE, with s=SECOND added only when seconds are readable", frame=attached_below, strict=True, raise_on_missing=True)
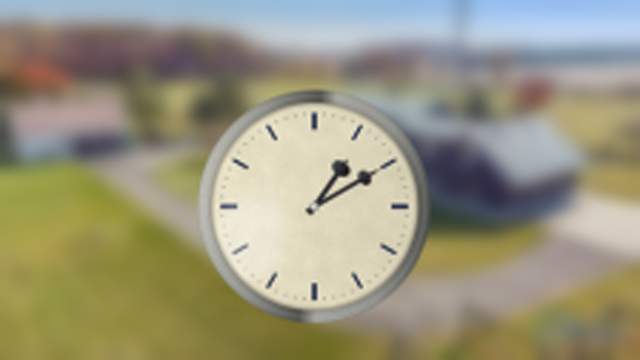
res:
h=1 m=10
